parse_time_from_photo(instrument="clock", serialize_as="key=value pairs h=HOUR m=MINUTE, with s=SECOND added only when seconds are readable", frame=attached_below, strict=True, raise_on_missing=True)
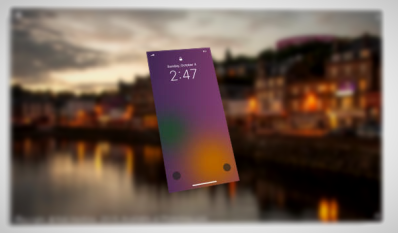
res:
h=2 m=47
